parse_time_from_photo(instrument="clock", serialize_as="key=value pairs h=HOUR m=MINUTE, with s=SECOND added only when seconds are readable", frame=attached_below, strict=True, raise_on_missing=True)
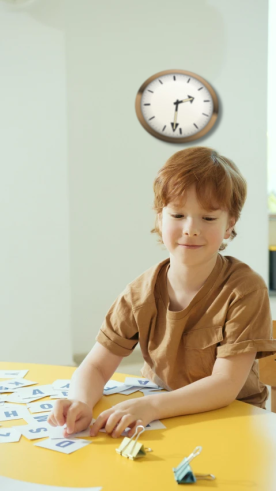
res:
h=2 m=32
